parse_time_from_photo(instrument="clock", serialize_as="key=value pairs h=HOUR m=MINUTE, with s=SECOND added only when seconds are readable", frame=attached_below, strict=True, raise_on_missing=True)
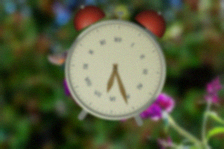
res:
h=6 m=26
